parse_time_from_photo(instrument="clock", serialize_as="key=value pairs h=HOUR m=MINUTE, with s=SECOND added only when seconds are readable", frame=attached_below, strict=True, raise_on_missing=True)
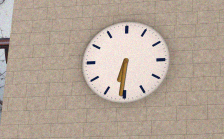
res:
h=6 m=31
